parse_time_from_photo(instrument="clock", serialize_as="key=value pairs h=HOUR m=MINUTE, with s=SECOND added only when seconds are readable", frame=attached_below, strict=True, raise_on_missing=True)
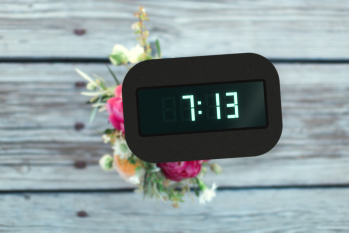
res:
h=7 m=13
